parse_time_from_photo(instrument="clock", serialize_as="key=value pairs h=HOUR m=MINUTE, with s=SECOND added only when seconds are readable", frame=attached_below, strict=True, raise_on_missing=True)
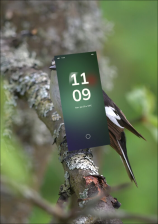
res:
h=11 m=9
